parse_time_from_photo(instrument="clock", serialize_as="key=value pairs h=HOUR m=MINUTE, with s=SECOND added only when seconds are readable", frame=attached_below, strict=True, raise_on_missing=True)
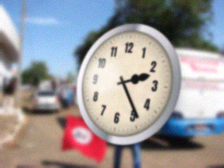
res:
h=2 m=24
